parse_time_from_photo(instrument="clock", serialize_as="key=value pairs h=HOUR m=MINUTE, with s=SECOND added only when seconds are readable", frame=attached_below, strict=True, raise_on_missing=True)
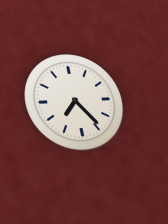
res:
h=7 m=24
